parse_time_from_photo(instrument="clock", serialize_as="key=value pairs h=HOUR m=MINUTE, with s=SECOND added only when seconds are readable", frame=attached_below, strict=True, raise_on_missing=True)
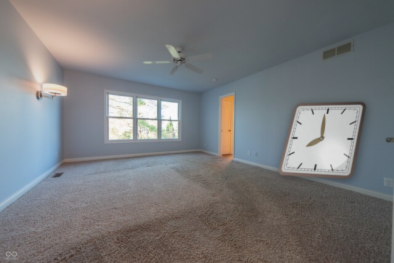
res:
h=7 m=59
